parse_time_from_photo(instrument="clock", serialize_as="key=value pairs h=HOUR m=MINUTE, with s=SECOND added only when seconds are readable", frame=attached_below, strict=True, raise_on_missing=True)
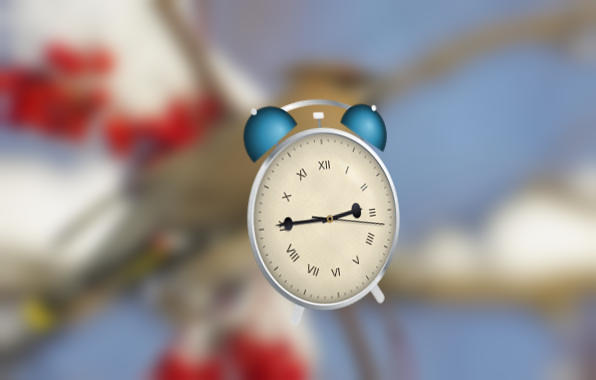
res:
h=2 m=45 s=17
